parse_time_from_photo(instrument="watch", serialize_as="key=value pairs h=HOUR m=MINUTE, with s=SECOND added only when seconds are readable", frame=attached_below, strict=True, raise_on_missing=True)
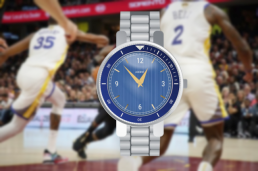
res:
h=12 m=53
